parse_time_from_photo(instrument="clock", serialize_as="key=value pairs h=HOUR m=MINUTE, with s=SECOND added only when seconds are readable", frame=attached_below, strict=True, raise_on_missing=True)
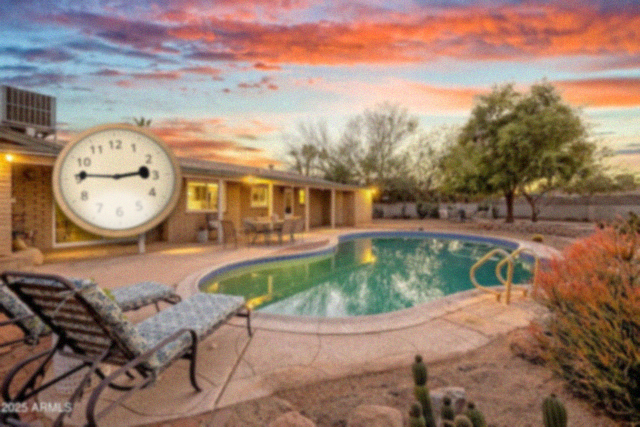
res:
h=2 m=46
